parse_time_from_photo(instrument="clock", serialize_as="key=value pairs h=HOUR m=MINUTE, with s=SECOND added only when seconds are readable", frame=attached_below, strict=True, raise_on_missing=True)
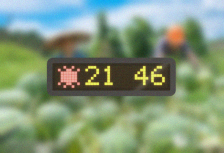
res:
h=21 m=46
